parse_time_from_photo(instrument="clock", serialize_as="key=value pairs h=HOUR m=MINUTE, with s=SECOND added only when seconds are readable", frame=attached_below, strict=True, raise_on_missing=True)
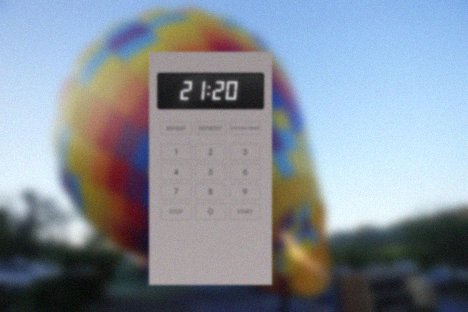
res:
h=21 m=20
